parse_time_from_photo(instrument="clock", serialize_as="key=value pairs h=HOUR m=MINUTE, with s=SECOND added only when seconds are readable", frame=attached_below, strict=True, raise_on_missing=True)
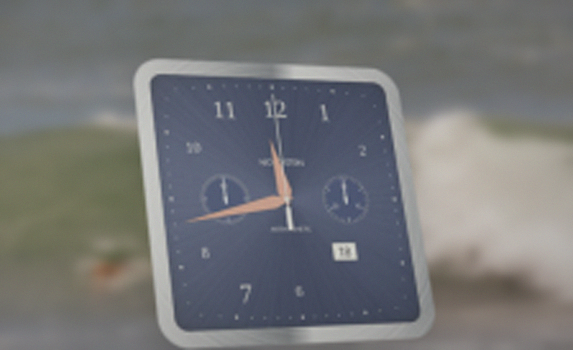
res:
h=11 m=43
